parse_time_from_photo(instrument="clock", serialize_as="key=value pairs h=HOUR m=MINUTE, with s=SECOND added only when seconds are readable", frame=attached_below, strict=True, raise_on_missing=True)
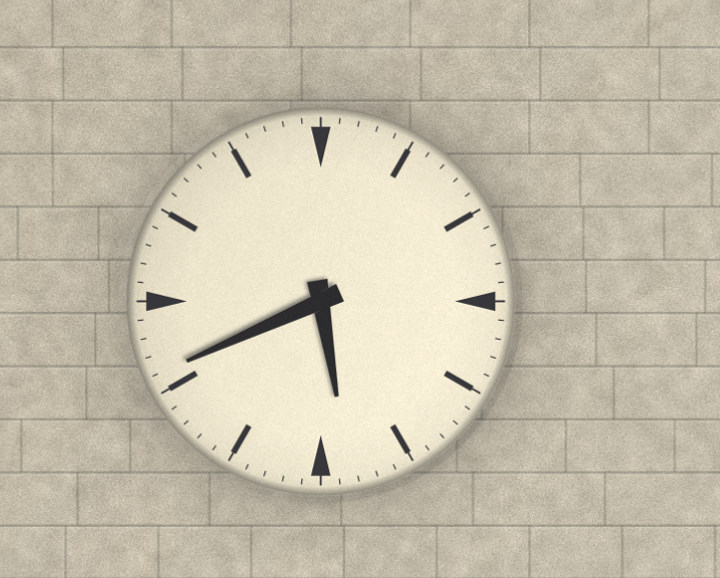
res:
h=5 m=41
